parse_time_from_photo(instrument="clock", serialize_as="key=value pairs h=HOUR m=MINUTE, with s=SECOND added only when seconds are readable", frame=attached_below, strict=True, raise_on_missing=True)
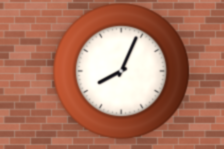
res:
h=8 m=4
